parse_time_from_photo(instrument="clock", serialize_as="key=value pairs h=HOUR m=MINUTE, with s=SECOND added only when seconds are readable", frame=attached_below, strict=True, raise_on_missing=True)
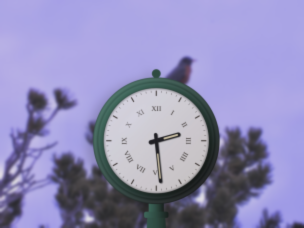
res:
h=2 m=29
